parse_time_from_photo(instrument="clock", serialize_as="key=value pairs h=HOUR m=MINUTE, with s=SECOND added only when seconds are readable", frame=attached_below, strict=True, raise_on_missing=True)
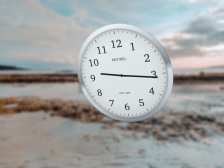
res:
h=9 m=16
